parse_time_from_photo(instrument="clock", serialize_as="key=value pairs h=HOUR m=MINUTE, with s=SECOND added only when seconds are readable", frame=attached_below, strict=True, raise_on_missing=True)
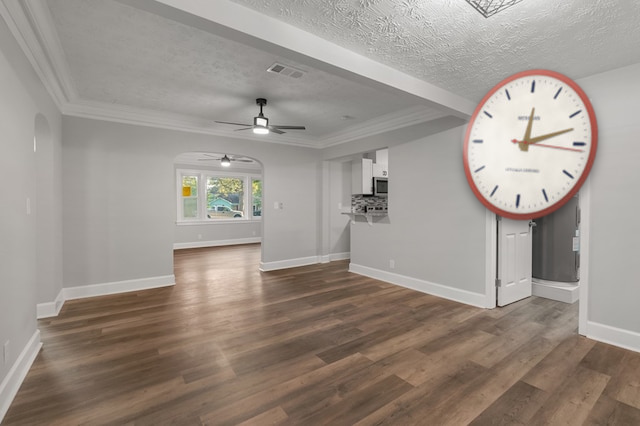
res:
h=12 m=12 s=16
